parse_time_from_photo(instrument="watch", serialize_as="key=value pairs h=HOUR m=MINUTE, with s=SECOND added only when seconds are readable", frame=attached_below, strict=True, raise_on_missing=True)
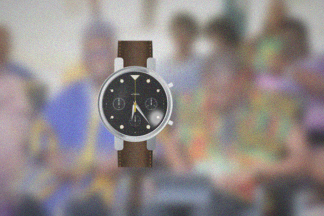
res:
h=6 m=24
